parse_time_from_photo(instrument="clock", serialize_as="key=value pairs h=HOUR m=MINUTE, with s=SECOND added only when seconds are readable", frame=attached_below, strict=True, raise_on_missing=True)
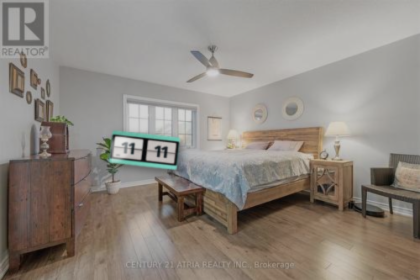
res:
h=11 m=11
